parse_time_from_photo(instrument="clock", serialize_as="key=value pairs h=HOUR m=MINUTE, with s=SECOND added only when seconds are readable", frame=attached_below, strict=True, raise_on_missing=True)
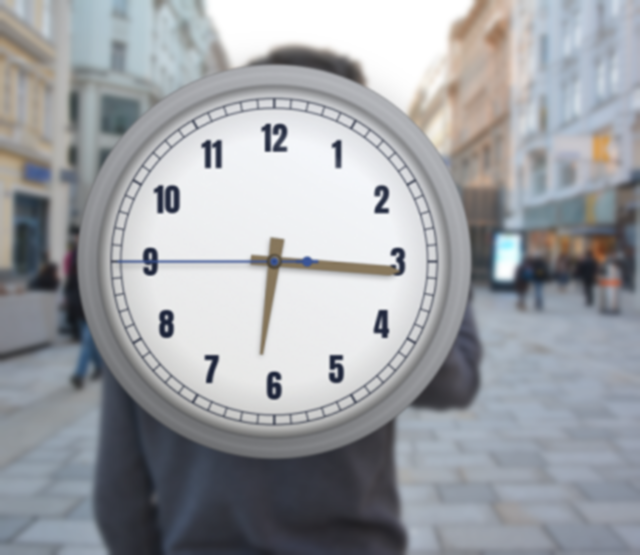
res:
h=6 m=15 s=45
